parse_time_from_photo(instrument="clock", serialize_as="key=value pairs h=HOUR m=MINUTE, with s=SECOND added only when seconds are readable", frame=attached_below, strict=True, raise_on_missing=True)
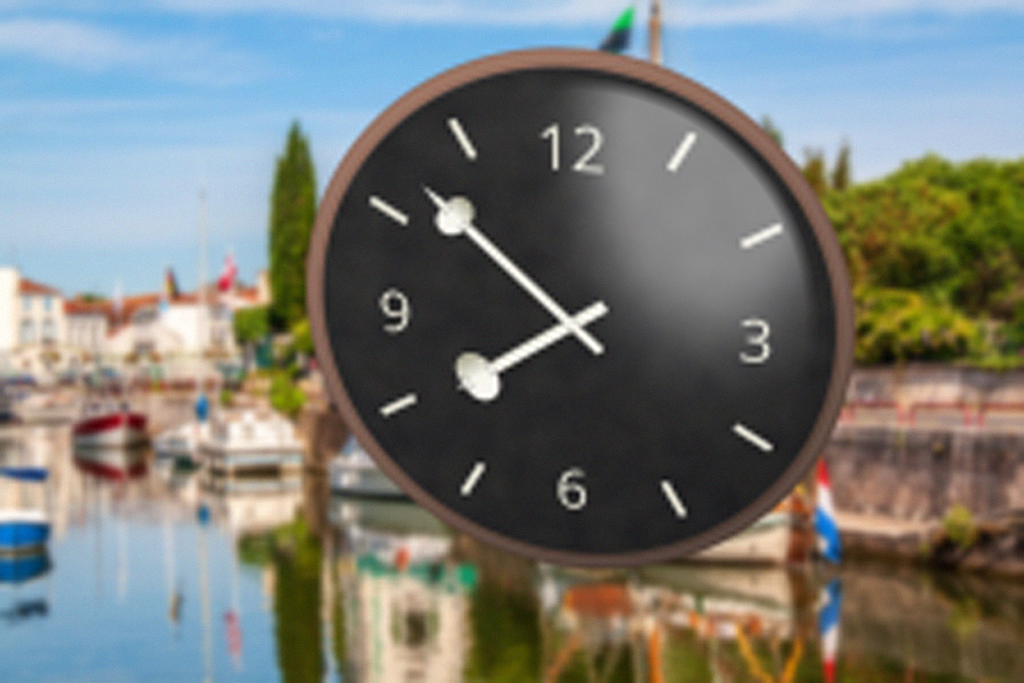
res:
h=7 m=52
